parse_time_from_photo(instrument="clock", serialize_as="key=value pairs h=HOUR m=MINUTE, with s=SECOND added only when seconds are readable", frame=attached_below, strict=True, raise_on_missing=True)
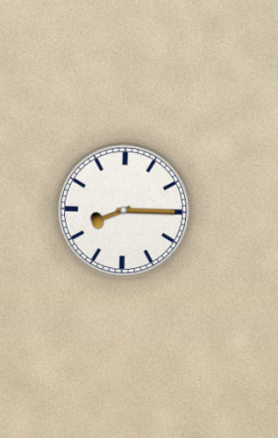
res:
h=8 m=15
